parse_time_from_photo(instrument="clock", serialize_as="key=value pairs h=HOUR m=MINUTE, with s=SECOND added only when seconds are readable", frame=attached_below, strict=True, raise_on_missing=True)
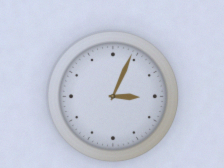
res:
h=3 m=4
